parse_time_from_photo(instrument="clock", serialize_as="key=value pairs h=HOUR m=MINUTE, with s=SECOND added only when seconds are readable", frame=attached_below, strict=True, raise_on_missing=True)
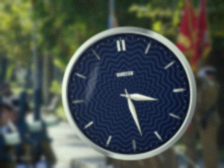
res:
h=3 m=28
